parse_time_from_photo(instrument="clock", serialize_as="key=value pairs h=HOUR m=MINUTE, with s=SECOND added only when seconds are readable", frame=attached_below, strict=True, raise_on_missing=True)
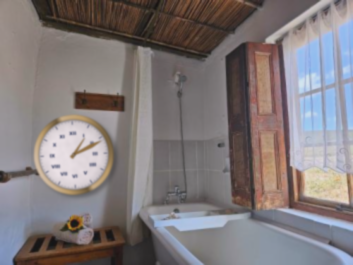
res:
h=1 m=11
